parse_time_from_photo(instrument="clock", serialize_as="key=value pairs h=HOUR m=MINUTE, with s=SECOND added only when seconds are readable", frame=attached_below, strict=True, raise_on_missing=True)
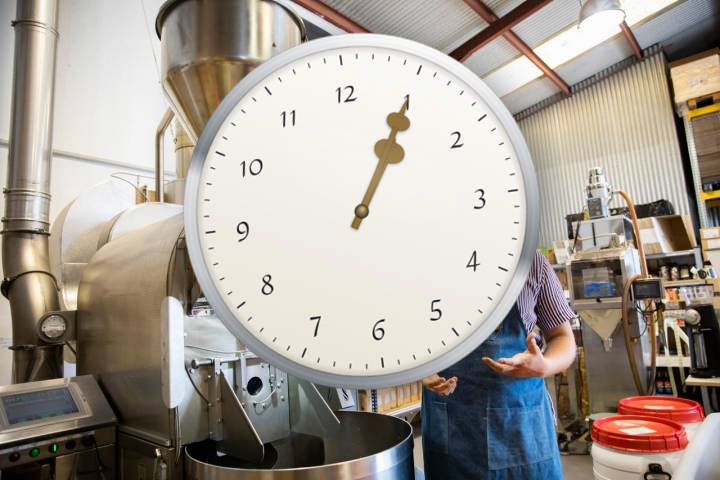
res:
h=1 m=5
